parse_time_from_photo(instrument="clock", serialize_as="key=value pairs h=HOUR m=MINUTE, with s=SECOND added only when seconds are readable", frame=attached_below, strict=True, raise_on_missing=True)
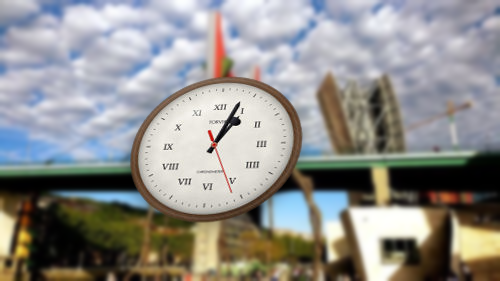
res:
h=1 m=3 s=26
